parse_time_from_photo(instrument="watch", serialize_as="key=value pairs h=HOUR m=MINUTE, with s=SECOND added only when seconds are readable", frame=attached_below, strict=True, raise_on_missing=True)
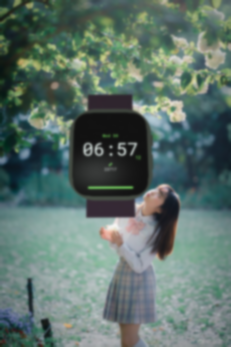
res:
h=6 m=57
